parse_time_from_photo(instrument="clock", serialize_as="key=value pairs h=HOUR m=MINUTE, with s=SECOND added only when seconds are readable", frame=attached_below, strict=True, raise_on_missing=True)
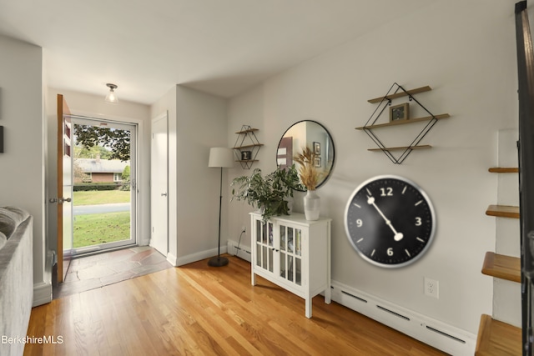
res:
h=4 m=54
